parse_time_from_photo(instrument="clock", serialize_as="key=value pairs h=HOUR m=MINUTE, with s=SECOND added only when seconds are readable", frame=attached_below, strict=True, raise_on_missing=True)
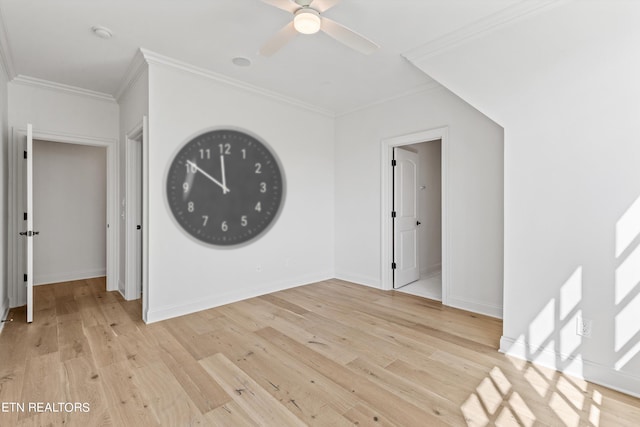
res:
h=11 m=51
